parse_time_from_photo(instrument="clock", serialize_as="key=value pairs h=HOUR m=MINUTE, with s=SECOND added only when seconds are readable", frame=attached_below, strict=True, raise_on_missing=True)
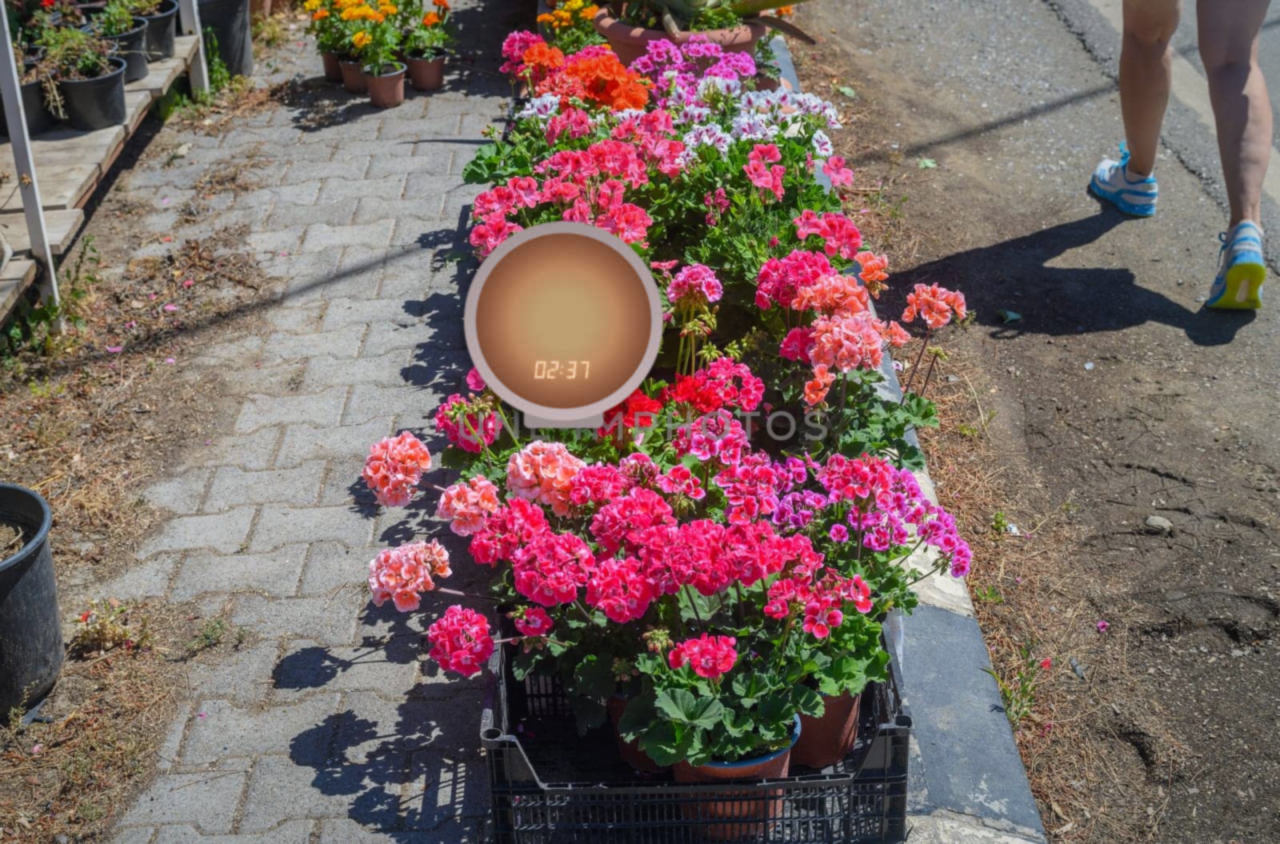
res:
h=2 m=37
